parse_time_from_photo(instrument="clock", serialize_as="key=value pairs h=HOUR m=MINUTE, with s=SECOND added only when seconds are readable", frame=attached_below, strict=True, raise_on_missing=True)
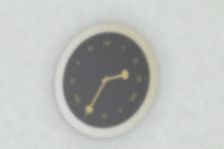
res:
h=2 m=35
